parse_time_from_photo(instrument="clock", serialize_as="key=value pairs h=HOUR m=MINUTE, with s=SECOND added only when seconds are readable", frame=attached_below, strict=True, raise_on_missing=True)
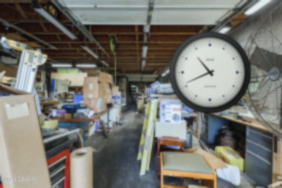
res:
h=10 m=41
